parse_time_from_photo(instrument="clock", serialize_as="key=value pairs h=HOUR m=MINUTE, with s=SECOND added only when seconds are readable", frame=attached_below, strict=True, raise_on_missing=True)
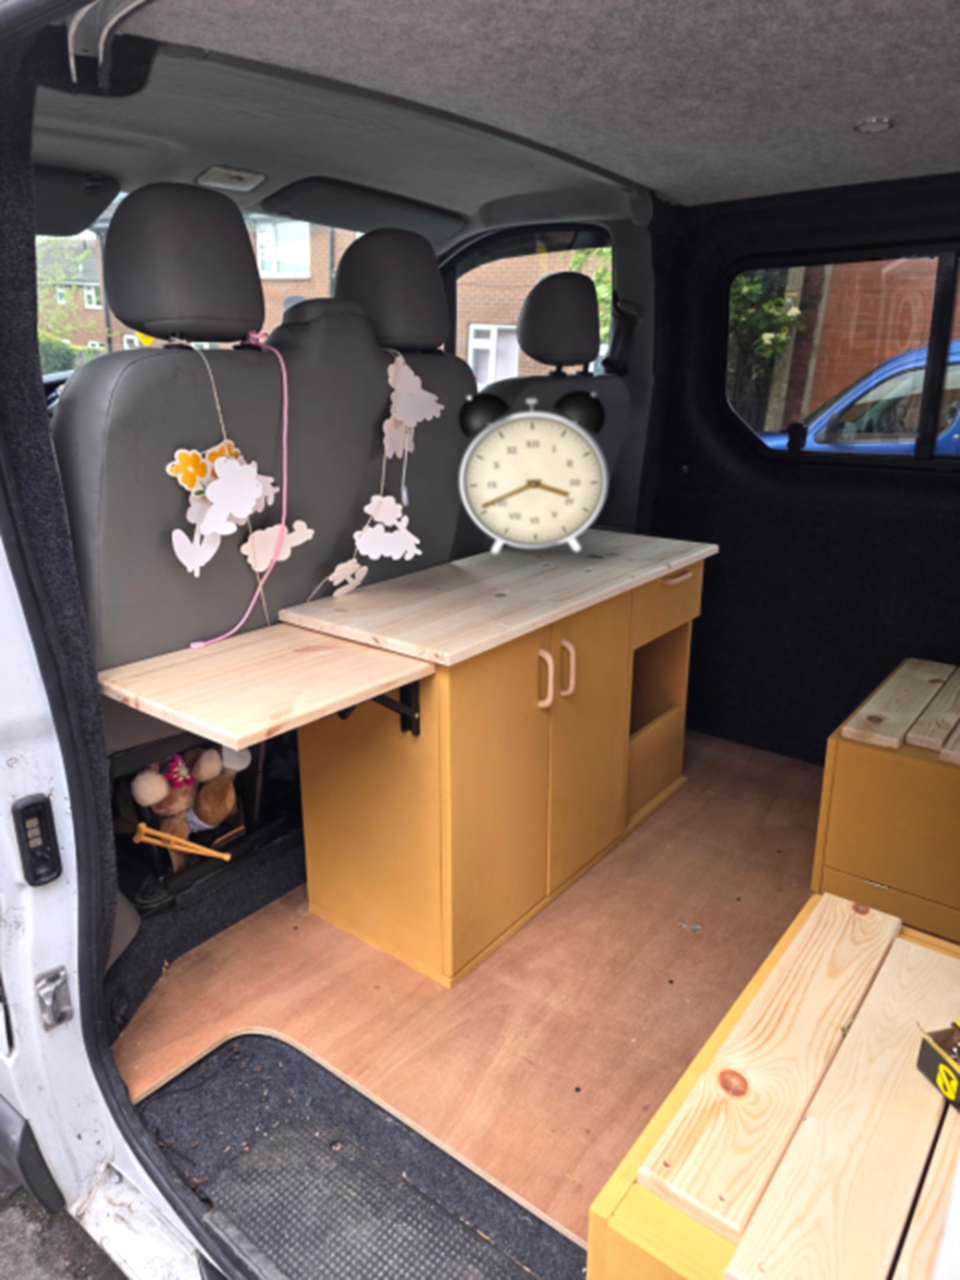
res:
h=3 m=41
